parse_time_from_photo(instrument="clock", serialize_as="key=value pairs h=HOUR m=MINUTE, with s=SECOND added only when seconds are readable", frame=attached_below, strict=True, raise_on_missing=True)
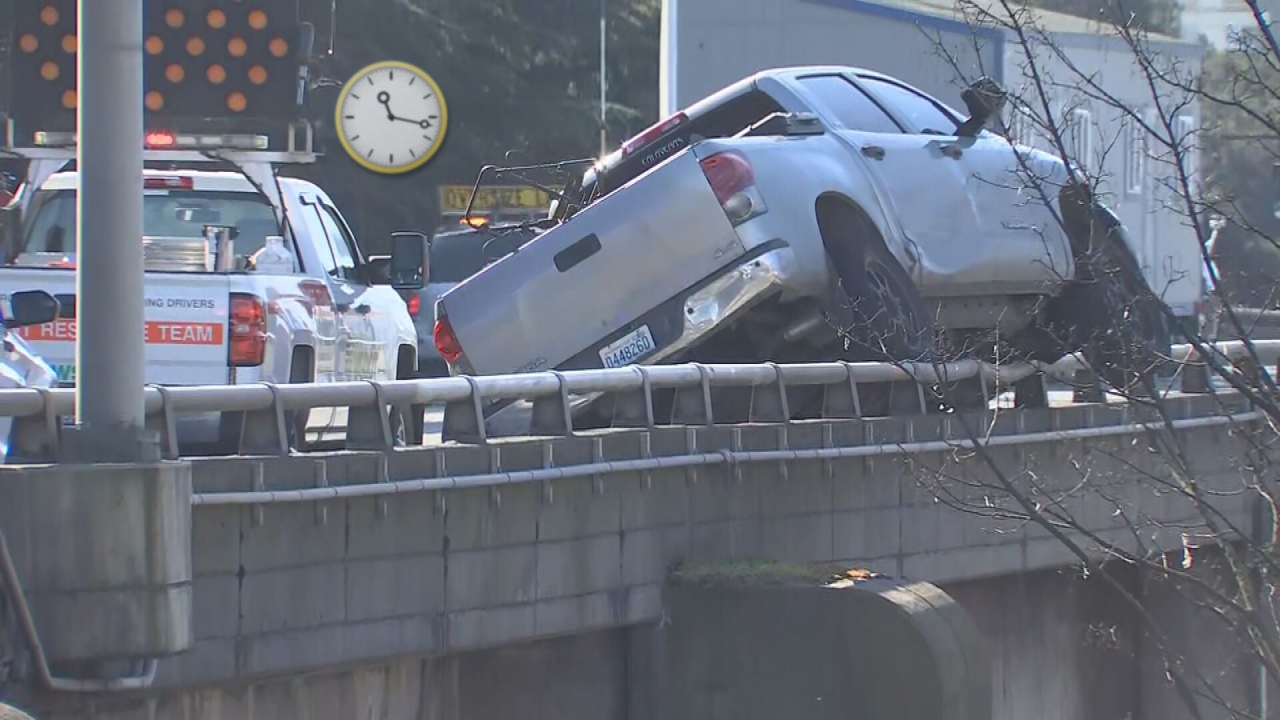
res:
h=11 m=17
